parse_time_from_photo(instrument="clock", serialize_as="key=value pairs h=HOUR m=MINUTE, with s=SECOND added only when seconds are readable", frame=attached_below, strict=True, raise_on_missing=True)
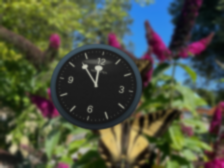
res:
h=11 m=53
